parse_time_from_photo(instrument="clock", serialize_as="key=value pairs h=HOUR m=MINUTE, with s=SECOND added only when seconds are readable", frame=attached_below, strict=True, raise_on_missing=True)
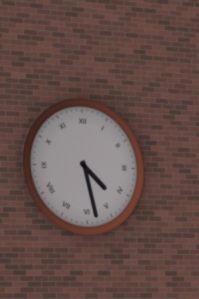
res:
h=4 m=28
